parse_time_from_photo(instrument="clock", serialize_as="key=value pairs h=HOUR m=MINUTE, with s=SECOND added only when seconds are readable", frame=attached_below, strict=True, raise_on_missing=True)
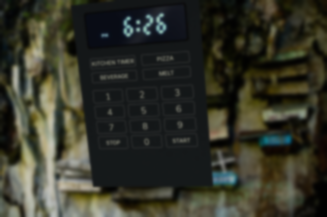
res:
h=6 m=26
